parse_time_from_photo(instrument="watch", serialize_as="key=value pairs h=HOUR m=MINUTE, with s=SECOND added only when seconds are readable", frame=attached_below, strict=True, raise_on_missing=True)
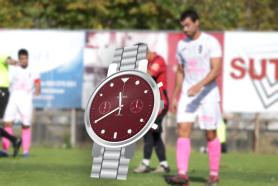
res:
h=11 m=40
